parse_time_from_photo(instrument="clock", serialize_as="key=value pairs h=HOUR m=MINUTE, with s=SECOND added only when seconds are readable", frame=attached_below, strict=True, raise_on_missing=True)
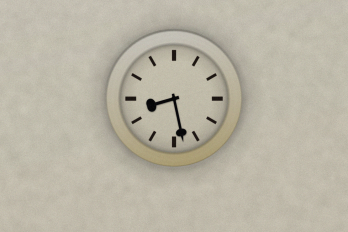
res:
h=8 m=28
